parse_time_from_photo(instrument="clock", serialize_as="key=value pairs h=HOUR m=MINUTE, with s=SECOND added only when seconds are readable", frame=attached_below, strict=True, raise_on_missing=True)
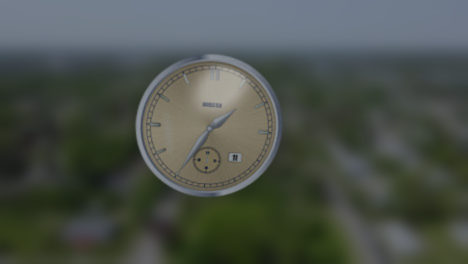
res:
h=1 m=35
